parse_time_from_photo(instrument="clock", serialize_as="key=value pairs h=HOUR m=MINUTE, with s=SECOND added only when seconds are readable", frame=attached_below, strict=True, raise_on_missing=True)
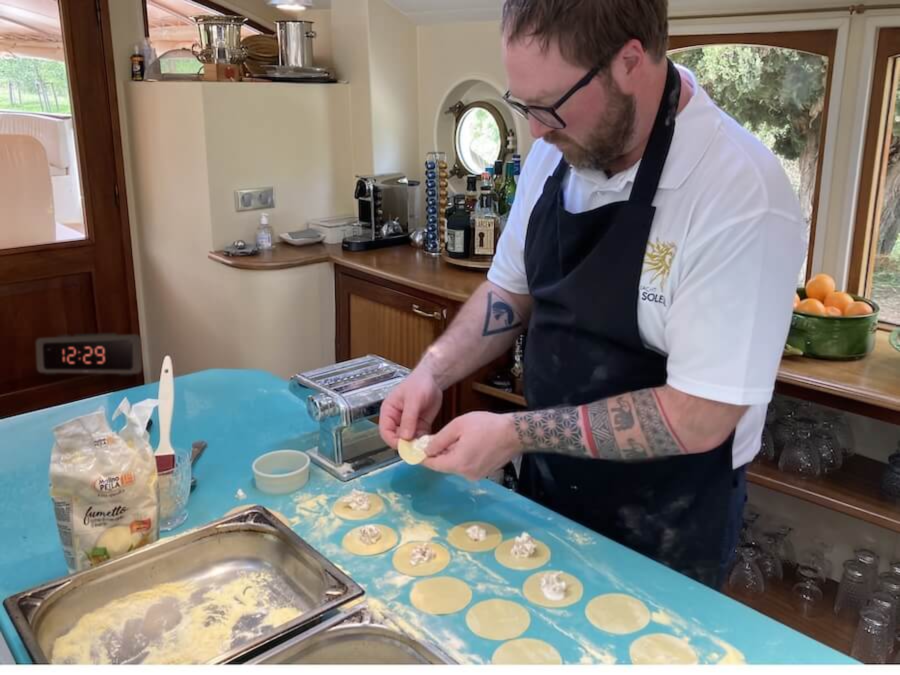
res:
h=12 m=29
